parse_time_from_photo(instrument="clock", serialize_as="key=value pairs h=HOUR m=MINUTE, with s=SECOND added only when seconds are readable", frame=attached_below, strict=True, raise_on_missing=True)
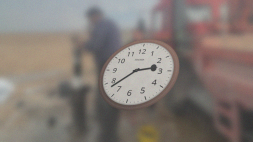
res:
h=2 m=38
